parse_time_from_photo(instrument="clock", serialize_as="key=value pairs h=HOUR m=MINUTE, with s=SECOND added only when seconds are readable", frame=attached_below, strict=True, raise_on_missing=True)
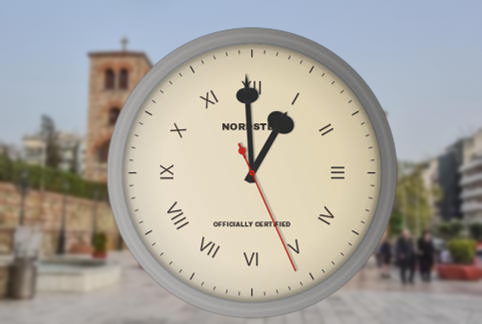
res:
h=12 m=59 s=26
